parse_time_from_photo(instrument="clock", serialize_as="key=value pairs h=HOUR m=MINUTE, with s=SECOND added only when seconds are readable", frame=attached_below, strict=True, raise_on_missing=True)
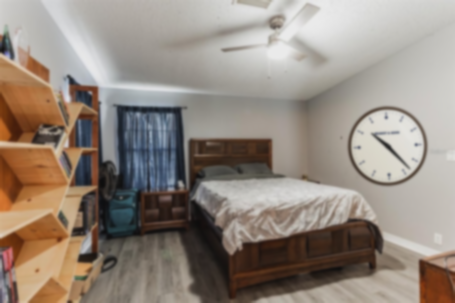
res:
h=10 m=23
